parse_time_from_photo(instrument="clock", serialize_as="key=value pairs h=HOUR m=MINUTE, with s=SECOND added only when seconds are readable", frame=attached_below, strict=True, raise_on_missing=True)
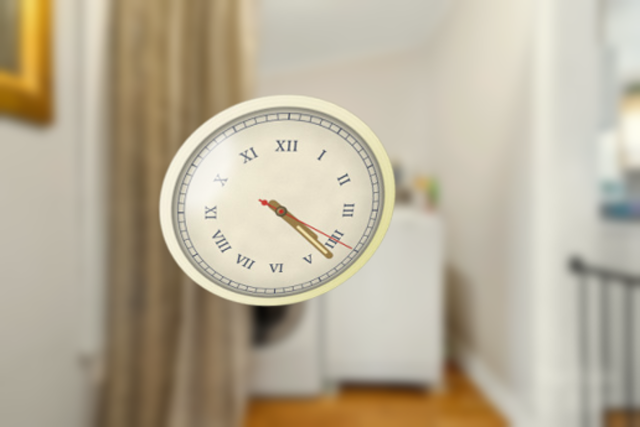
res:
h=4 m=22 s=20
